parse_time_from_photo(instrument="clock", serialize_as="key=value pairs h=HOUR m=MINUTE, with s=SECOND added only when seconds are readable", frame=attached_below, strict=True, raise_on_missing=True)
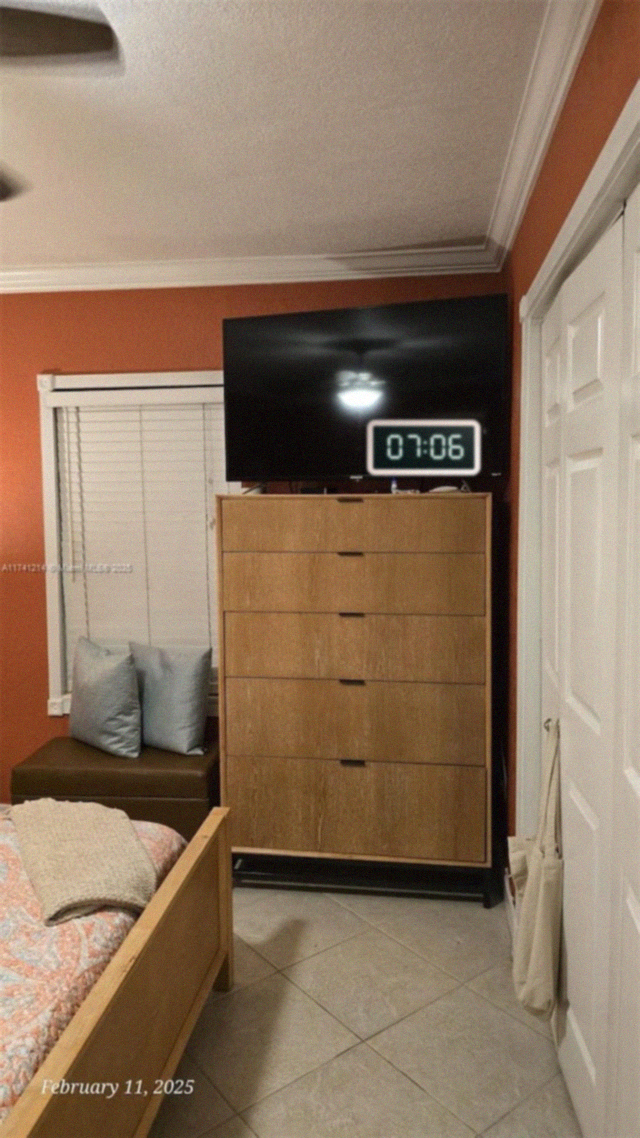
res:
h=7 m=6
